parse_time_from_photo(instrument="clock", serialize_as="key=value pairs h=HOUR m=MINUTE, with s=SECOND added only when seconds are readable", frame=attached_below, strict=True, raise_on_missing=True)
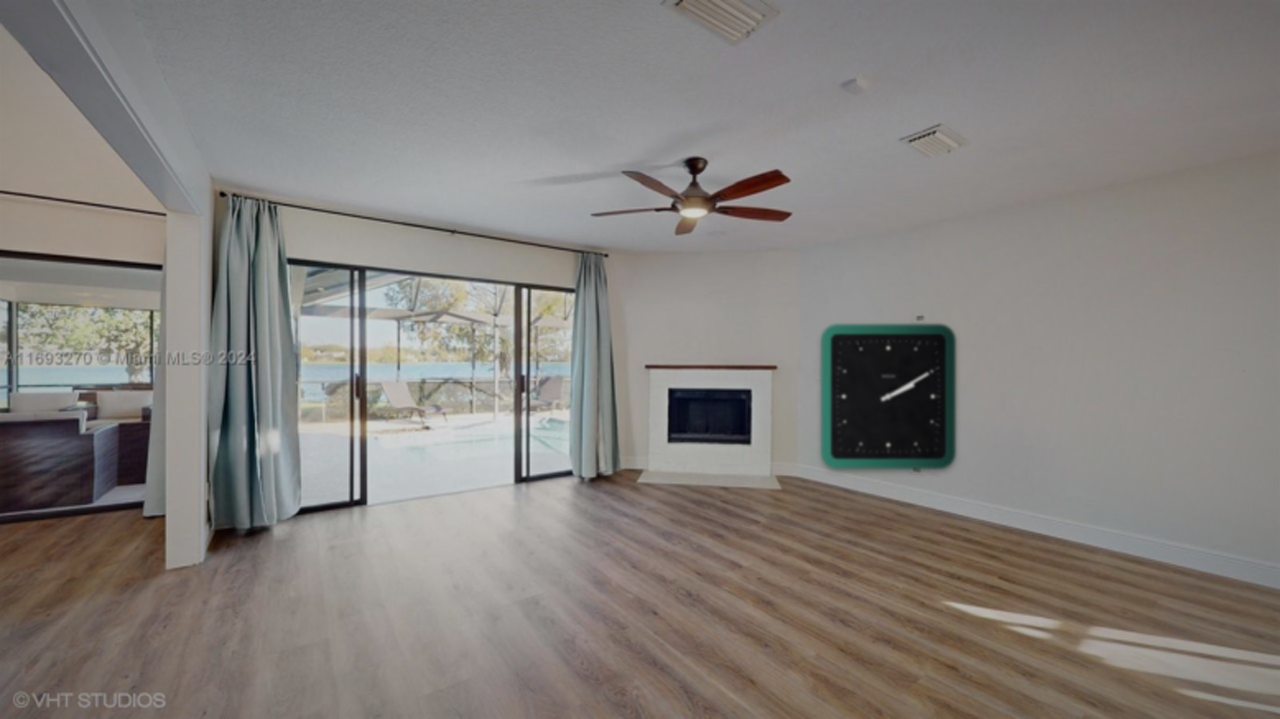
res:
h=2 m=10
